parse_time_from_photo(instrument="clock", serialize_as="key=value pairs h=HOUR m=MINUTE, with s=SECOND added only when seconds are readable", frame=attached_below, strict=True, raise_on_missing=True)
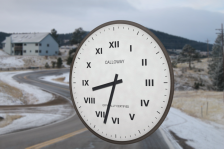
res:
h=8 m=33
